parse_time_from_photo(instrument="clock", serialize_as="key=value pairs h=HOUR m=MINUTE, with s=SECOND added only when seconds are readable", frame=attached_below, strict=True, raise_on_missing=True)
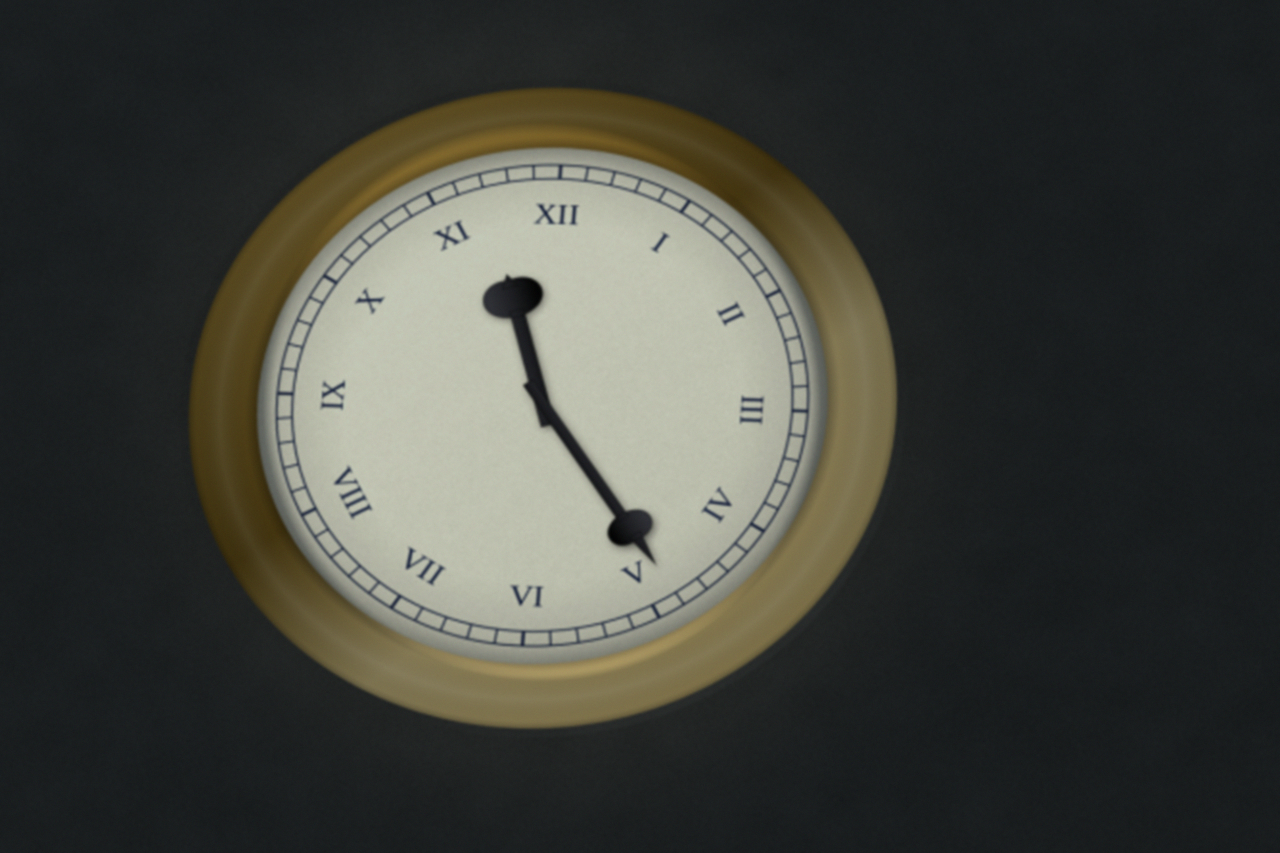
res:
h=11 m=24
